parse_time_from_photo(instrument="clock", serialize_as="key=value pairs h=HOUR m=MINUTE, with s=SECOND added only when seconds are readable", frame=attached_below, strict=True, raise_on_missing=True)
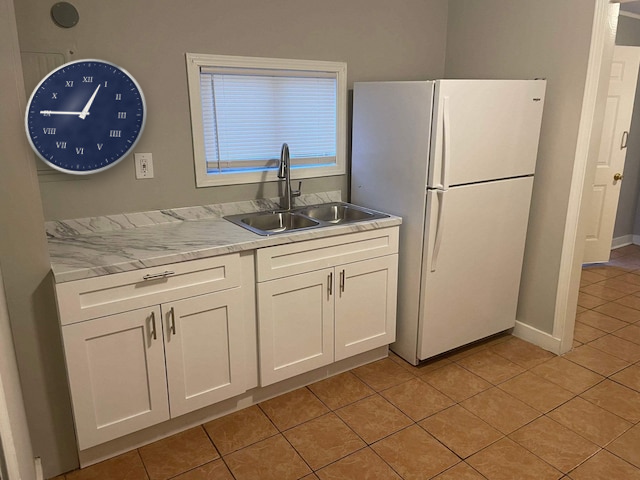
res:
h=12 m=45
